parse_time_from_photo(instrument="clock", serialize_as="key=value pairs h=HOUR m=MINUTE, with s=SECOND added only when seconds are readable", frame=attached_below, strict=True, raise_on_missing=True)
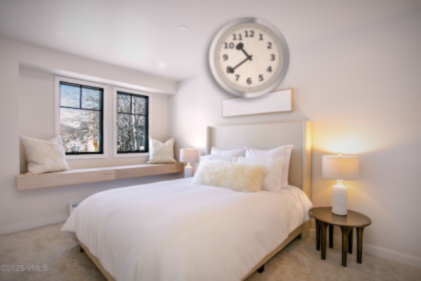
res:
h=10 m=39
